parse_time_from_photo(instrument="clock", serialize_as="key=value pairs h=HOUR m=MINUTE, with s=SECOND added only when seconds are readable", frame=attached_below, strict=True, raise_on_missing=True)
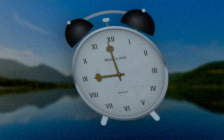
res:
h=8 m=59
